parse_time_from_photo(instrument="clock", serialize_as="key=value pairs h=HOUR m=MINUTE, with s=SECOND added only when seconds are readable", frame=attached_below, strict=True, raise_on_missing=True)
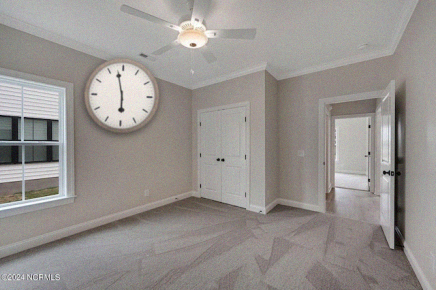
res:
h=5 m=58
